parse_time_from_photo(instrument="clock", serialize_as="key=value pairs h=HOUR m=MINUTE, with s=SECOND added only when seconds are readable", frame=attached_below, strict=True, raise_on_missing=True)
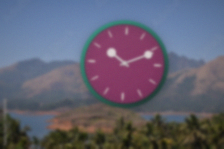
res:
h=10 m=11
